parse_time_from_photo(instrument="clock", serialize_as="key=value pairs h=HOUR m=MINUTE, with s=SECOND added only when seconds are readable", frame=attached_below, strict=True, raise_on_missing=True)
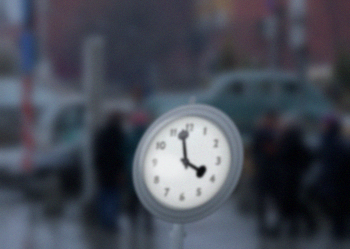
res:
h=3 m=58
